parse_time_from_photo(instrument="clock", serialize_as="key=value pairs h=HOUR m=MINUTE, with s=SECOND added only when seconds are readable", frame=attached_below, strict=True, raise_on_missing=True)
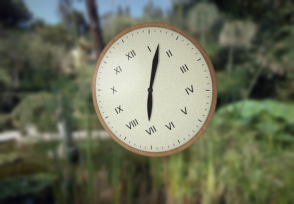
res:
h=7 m=7
